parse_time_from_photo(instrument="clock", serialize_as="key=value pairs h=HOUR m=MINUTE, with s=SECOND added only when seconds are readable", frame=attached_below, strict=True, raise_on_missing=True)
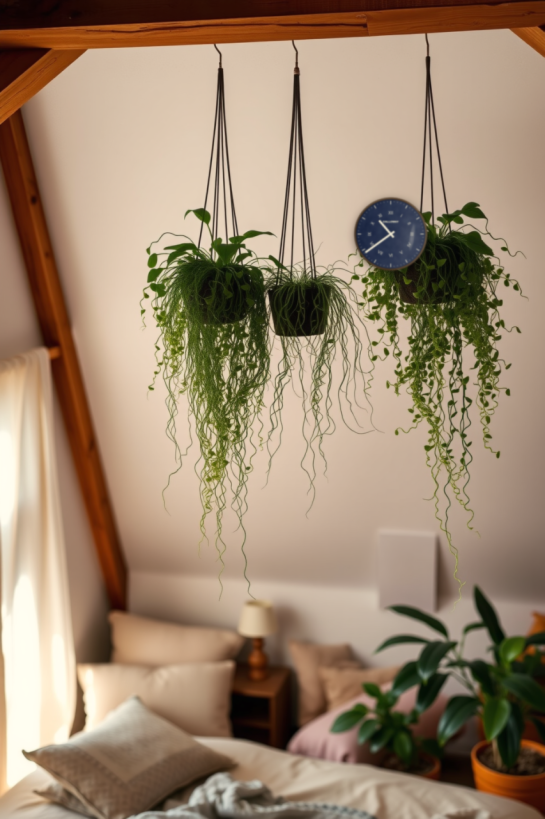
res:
h=10 m=39
